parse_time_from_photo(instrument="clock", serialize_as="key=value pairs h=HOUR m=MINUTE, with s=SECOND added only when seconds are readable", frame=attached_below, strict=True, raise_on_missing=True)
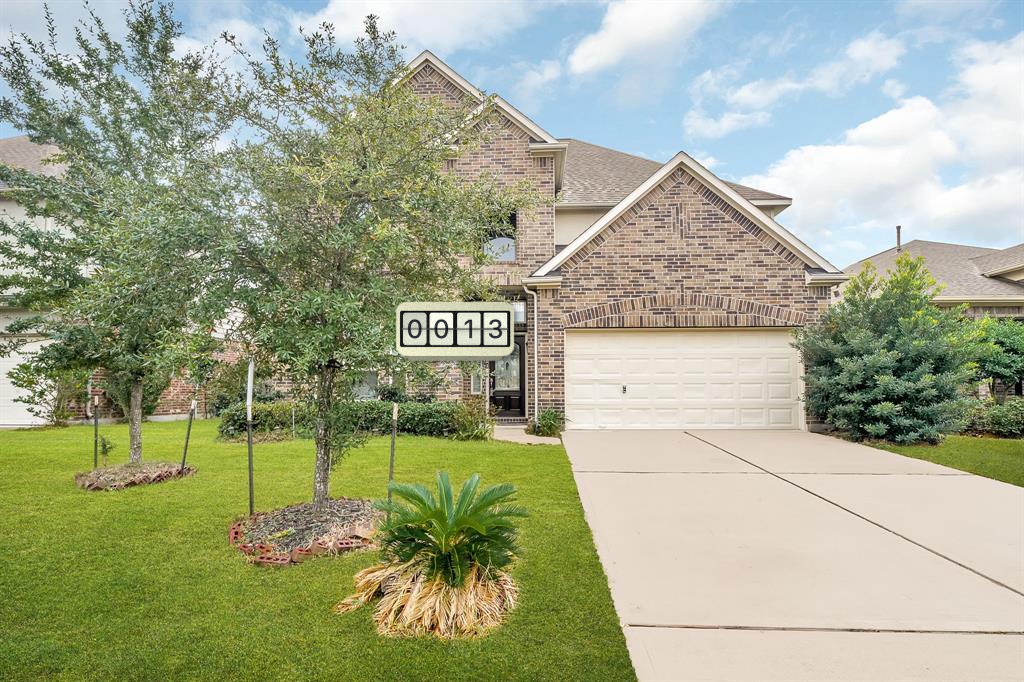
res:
h=0 m=13
